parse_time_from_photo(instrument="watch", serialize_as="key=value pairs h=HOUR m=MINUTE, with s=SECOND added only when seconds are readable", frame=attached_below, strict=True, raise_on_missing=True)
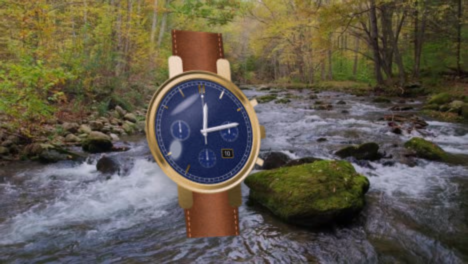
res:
h=12 m=13
